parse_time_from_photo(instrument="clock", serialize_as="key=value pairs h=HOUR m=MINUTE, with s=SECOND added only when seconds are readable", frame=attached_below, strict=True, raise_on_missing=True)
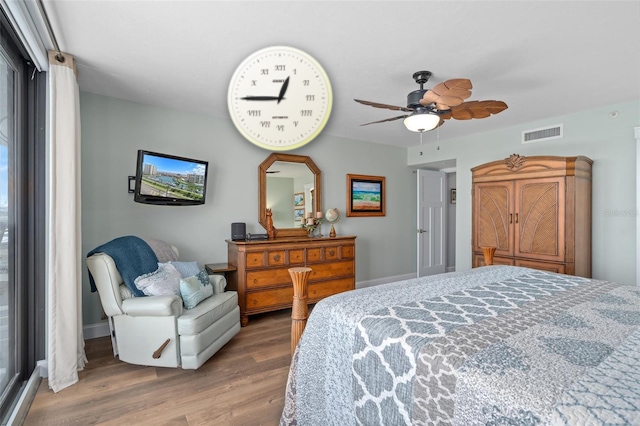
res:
h=12 m=45
